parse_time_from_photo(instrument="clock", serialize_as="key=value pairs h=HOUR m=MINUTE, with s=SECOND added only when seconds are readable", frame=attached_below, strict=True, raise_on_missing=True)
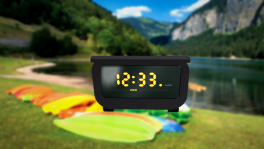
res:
h=12 m=33
